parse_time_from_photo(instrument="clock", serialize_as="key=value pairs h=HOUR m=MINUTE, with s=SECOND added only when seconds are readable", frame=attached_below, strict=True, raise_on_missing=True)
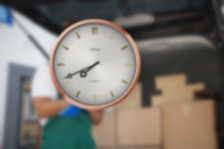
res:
h=7 m=41
